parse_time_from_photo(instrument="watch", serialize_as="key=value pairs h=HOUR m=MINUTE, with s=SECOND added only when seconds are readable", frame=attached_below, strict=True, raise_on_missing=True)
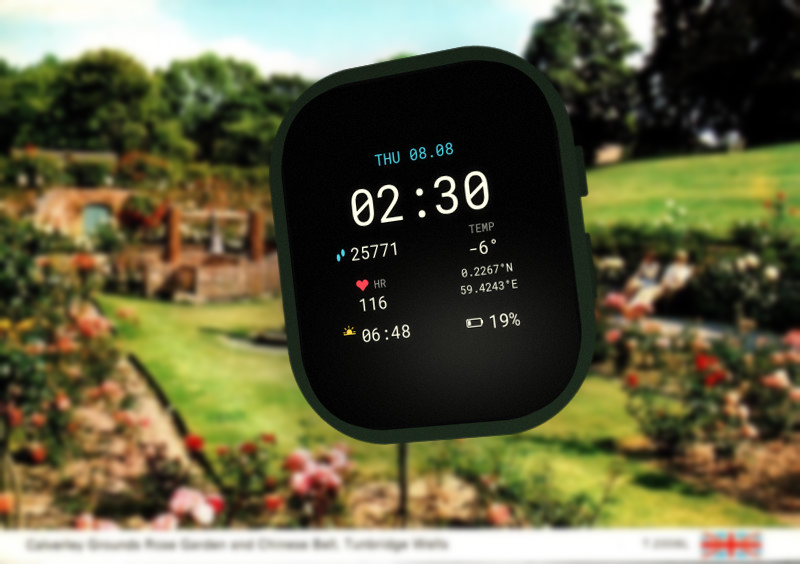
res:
h=2 m=30
